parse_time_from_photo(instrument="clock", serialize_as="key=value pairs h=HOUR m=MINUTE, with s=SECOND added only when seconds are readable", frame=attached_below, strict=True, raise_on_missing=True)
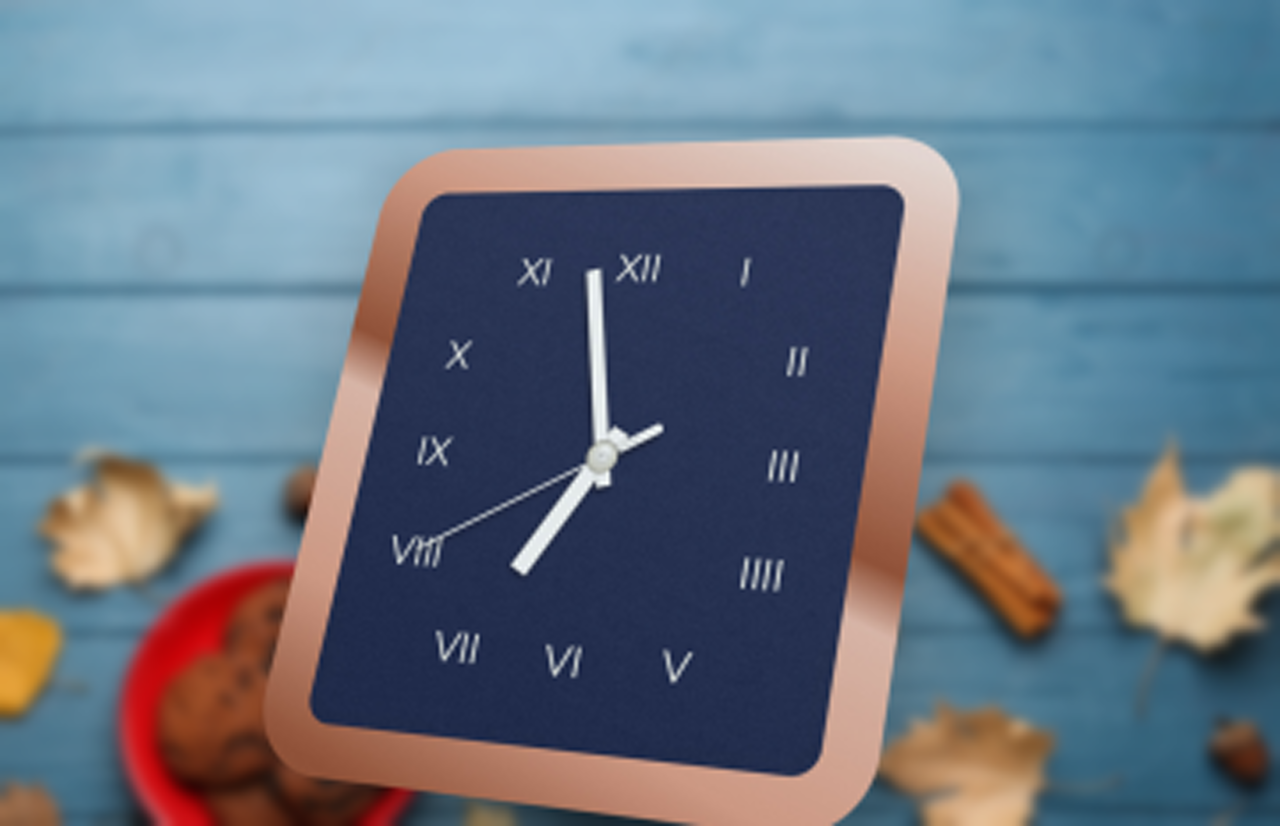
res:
h=6 m=57 s=40
